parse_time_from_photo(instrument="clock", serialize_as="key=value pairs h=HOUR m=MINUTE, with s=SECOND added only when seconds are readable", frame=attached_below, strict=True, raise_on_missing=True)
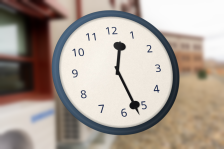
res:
h=12 m=27
